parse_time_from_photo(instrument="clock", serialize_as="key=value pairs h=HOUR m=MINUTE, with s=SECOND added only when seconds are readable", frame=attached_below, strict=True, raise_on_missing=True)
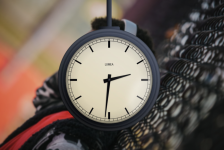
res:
h=2 m=31
